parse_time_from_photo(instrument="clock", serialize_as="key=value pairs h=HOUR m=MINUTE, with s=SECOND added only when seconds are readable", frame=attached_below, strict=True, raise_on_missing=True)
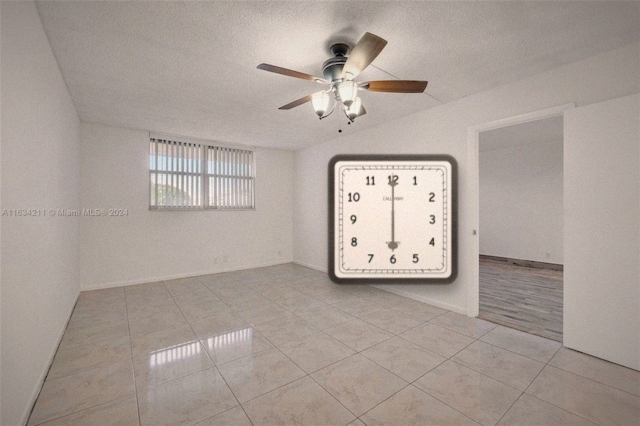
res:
h=6 m=0
